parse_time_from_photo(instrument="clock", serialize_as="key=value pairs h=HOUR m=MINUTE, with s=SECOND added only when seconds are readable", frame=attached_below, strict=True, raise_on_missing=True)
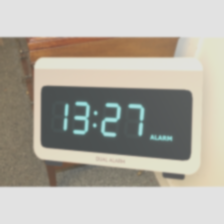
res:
h=13 m=27
